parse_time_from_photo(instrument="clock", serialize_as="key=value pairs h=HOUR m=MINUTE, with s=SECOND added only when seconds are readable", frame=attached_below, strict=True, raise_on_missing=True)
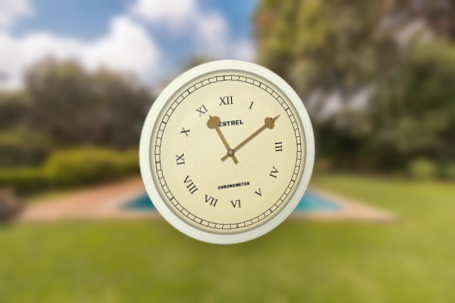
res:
h=11 m=10
